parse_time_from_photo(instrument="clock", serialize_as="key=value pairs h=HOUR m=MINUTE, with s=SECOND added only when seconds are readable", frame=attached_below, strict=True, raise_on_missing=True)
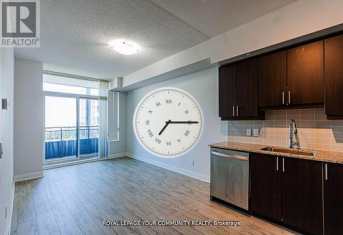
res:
h=7 m=15
